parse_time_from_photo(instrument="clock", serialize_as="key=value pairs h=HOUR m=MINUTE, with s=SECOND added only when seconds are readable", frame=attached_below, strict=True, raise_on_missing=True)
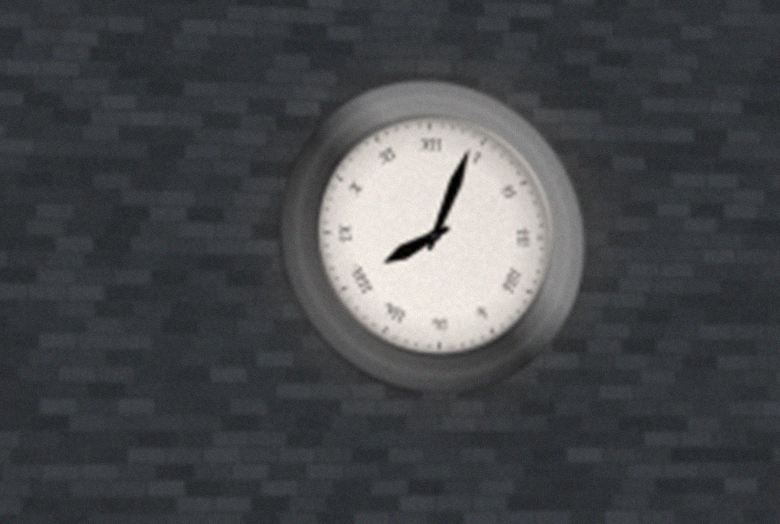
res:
h=8 m=4
